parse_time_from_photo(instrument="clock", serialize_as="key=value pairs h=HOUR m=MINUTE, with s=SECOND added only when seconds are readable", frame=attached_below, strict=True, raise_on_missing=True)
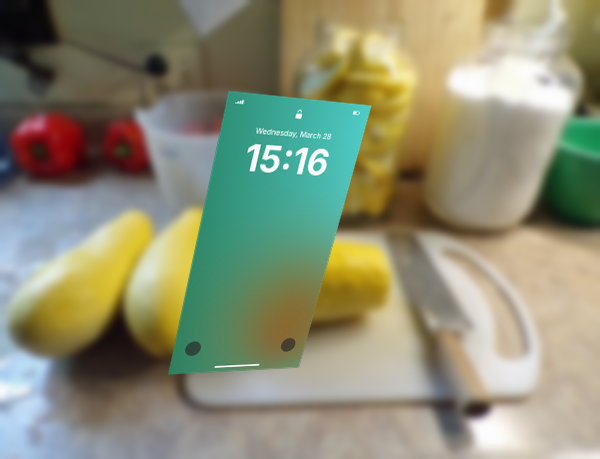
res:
h=15 m=16
